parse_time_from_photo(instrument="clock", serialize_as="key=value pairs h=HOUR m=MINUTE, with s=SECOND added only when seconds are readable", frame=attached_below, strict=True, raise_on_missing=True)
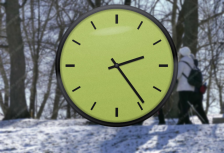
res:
h=2 m=24
